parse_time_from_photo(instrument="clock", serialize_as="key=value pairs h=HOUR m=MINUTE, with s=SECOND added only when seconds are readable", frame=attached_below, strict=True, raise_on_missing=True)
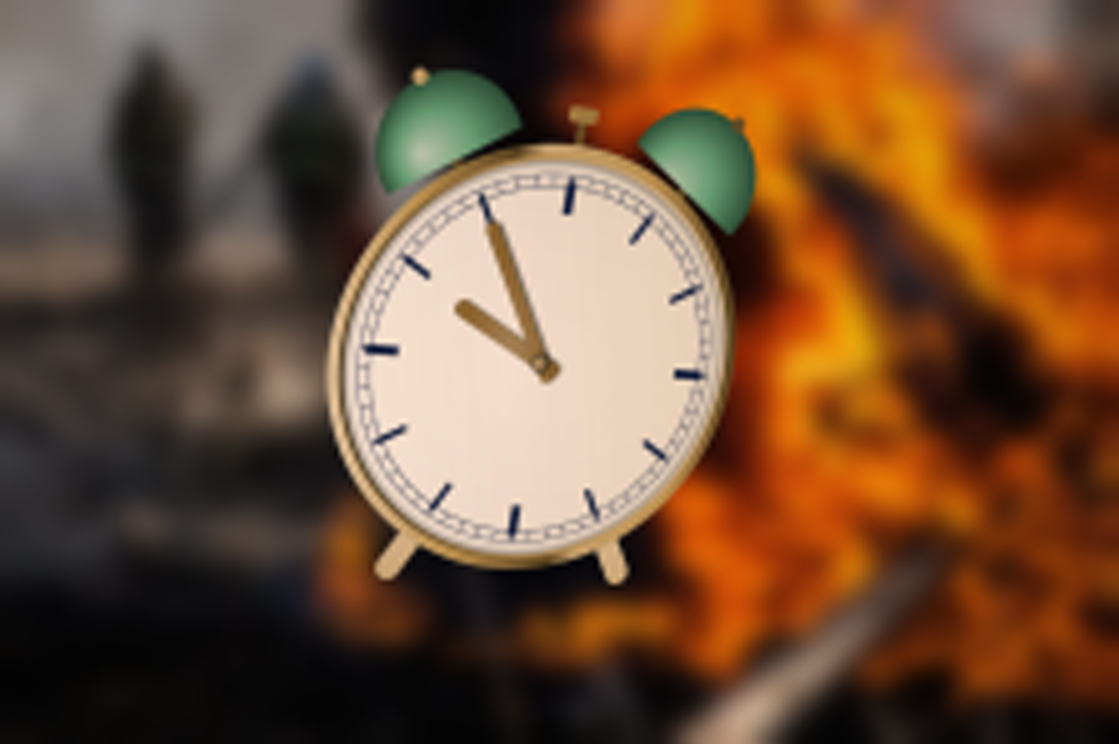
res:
h=9 m=55
